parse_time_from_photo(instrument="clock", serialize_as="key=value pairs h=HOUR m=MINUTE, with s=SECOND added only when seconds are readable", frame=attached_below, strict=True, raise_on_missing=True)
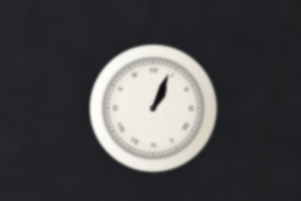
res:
h=1 m=4
